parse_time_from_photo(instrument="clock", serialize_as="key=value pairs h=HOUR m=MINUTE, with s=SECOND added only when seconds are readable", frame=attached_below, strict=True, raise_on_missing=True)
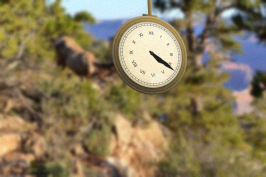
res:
h=4 m=21
